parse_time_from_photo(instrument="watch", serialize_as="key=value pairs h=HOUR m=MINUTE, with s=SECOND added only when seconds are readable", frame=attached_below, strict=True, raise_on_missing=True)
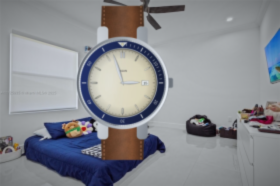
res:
h=2 m=57
